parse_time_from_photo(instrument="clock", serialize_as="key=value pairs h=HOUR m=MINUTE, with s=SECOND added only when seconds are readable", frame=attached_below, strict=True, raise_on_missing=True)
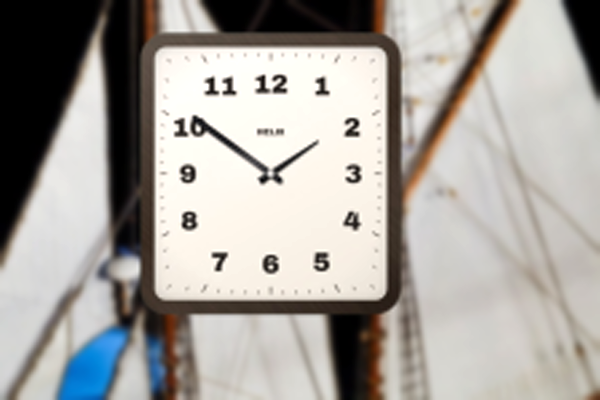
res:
h=1 m=51
